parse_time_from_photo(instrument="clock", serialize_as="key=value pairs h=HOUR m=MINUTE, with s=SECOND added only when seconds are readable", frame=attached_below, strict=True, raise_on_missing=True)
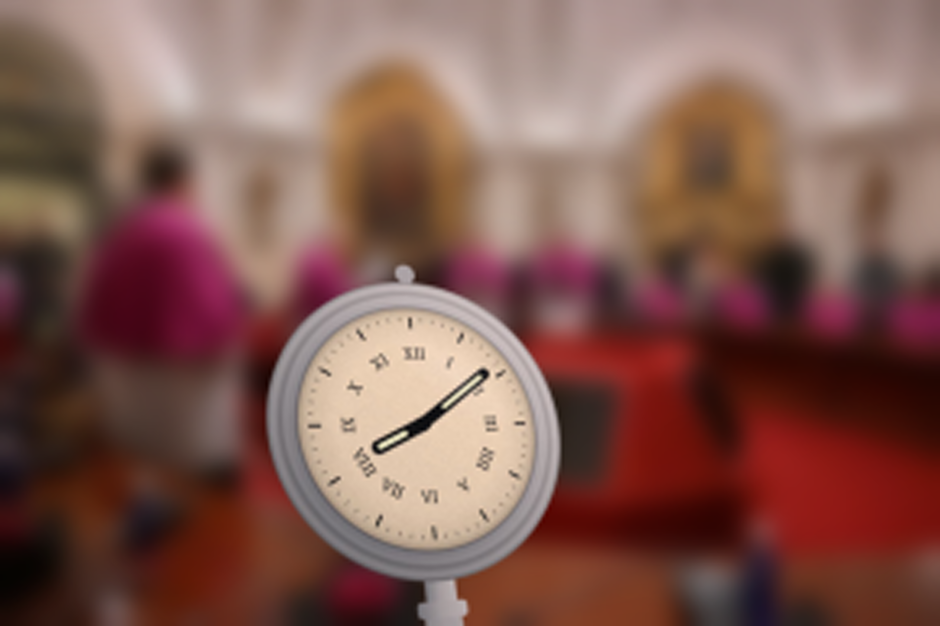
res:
h=8 m=9
